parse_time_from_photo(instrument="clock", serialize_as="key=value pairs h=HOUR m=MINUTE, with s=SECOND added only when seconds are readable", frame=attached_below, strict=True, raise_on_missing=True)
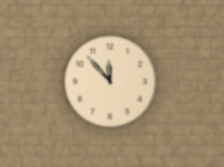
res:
h=11 m=53
